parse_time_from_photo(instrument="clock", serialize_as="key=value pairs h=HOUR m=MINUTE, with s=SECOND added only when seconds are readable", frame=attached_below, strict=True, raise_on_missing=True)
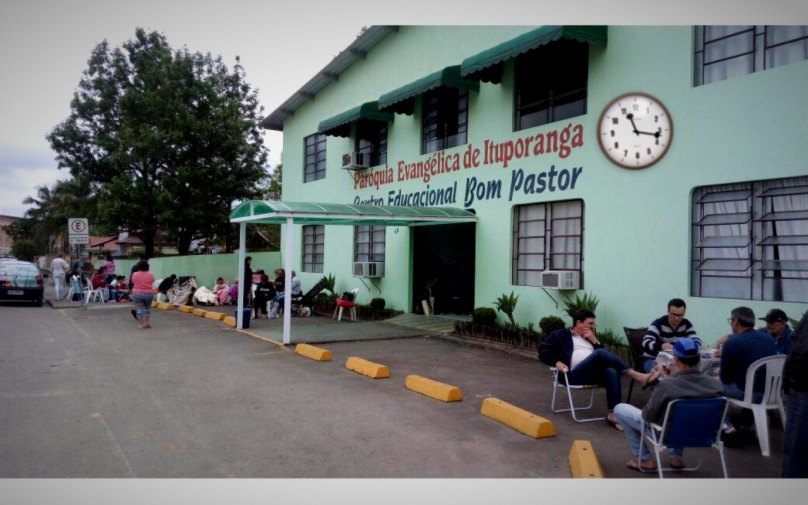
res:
h=11 m=17
